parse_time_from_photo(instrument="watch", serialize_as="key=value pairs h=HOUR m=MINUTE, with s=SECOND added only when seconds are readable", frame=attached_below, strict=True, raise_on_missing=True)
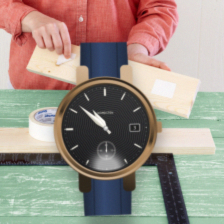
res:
h=10 m=52
